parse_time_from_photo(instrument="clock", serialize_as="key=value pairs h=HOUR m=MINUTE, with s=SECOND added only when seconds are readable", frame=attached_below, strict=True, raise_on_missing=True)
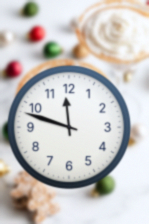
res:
h=11 m=48
